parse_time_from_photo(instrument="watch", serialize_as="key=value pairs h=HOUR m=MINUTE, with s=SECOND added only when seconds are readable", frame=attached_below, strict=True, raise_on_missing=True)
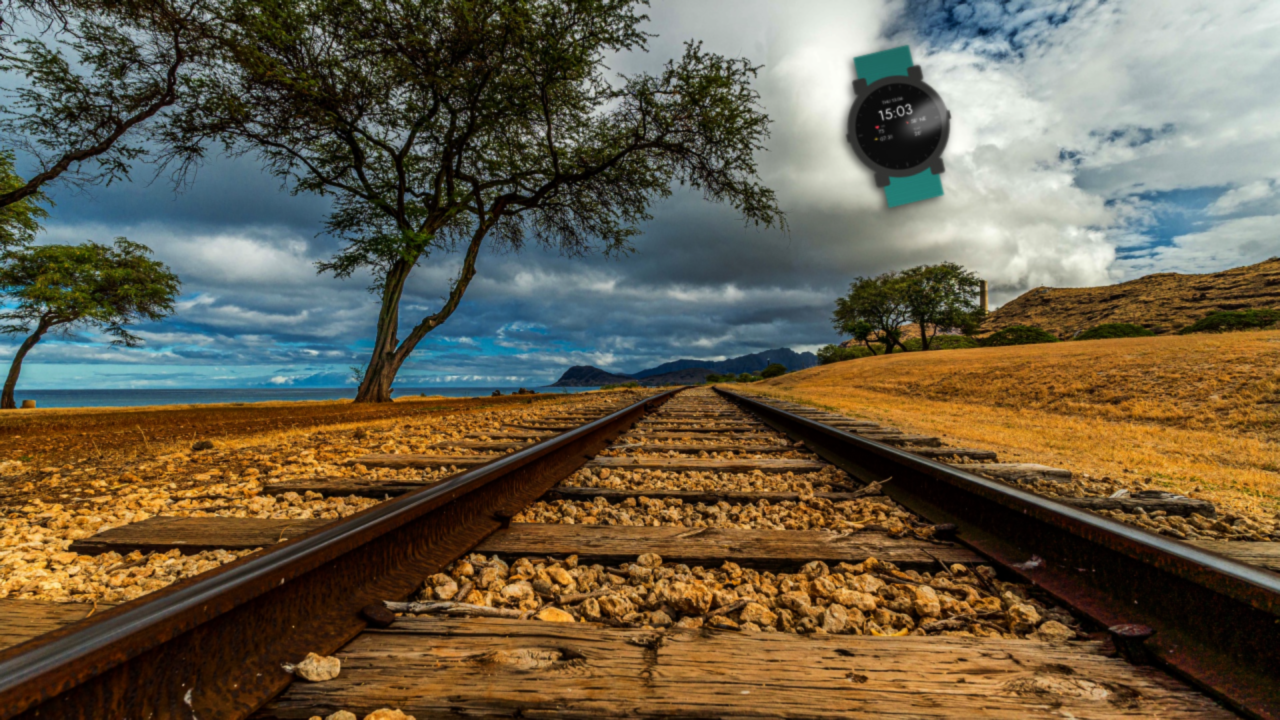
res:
h=15 m=3
